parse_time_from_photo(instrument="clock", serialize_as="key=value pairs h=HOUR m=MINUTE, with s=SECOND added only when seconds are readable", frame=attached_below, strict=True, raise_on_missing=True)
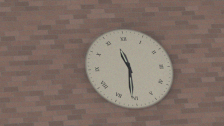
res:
h=11 m=31
